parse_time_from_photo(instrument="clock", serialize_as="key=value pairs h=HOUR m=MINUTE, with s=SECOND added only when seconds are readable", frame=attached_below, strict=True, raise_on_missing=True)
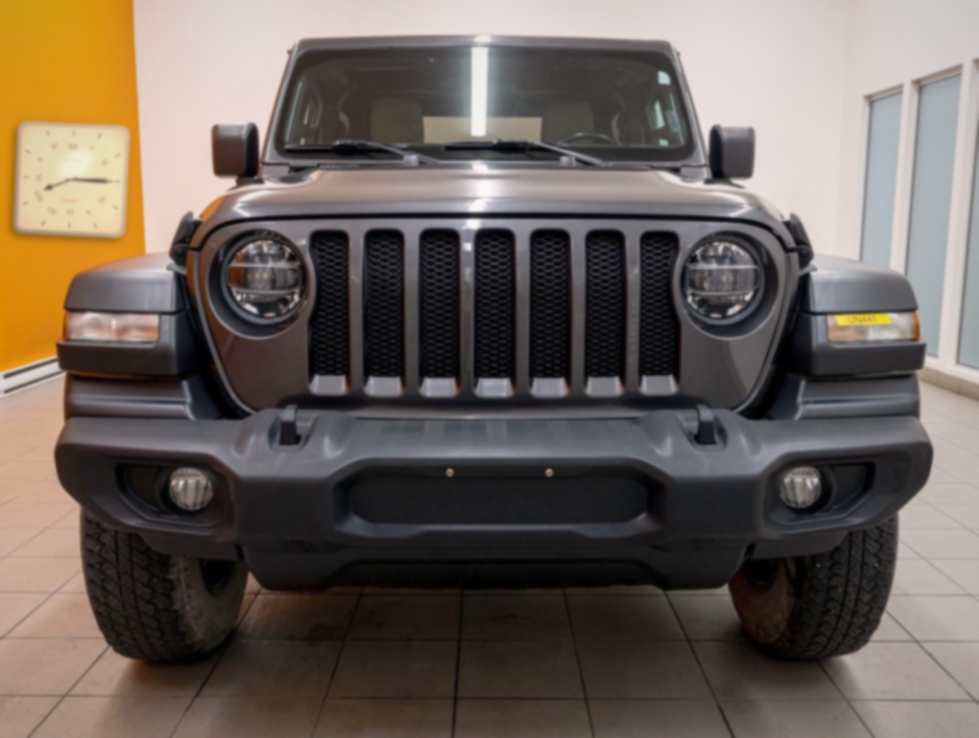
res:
h=8 m=15
